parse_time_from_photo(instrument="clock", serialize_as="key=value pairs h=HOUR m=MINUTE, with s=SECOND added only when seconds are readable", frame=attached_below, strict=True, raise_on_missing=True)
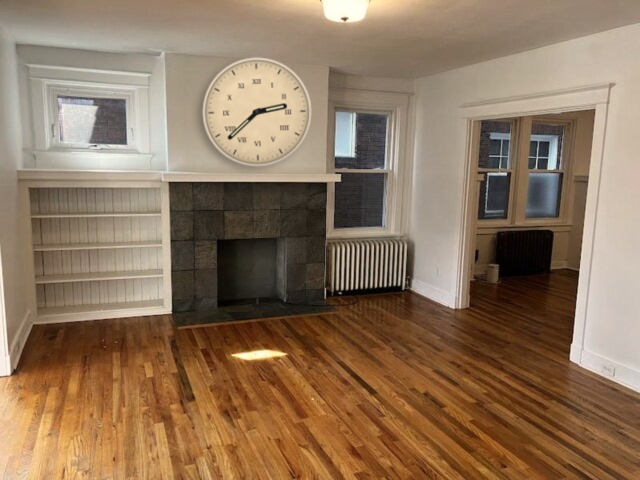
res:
h=2 m=38
